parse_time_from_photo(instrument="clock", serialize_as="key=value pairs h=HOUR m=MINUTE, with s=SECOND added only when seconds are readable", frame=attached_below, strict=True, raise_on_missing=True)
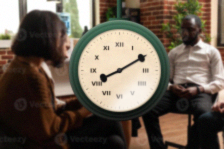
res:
h=8 m=10
